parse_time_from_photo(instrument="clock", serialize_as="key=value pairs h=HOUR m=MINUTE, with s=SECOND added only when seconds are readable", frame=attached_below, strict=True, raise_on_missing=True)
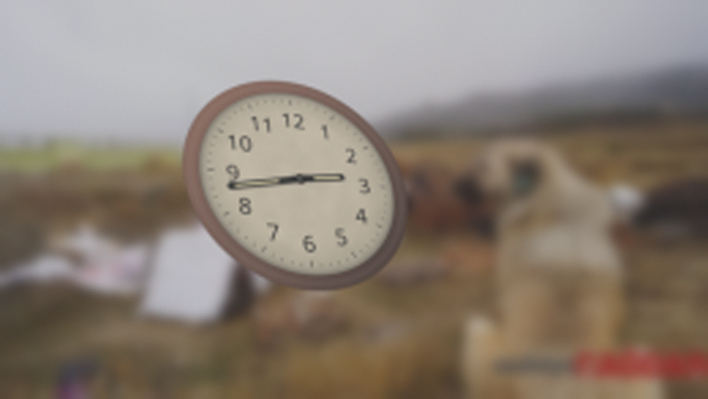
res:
h=2 m=43
